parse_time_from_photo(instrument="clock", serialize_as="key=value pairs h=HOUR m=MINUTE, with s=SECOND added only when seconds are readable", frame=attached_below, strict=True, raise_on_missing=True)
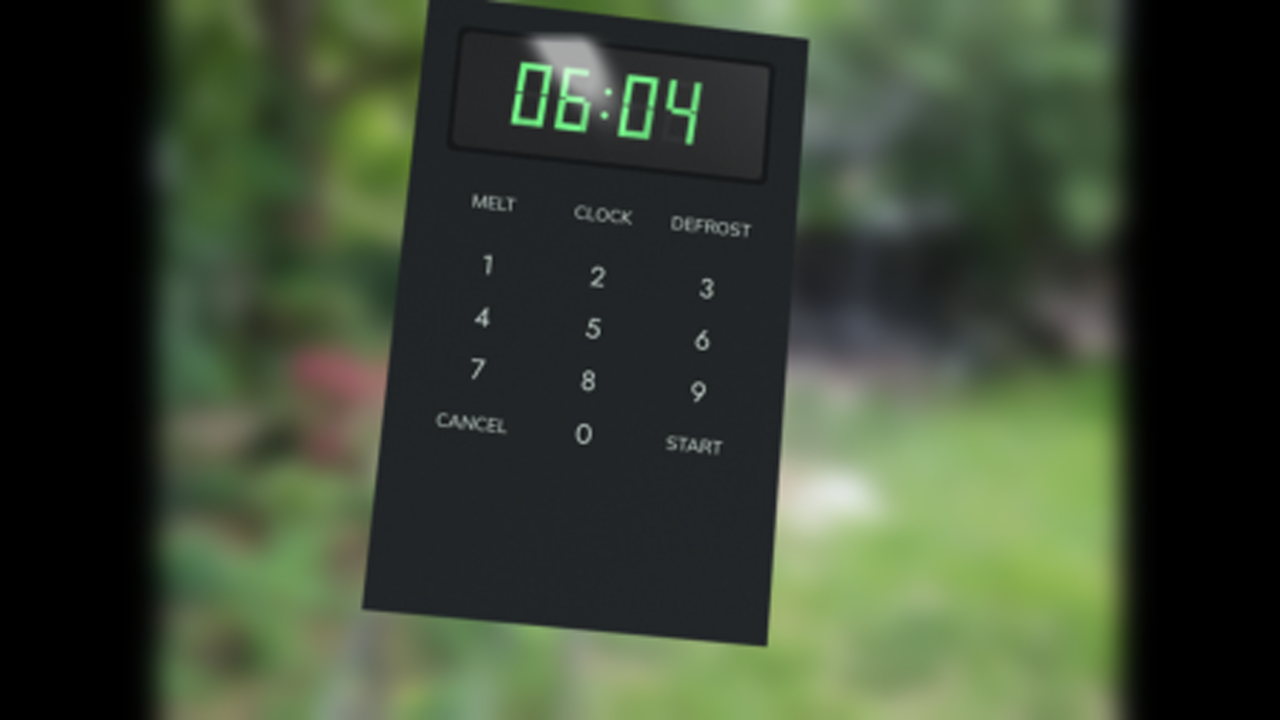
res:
h=6 m=4
